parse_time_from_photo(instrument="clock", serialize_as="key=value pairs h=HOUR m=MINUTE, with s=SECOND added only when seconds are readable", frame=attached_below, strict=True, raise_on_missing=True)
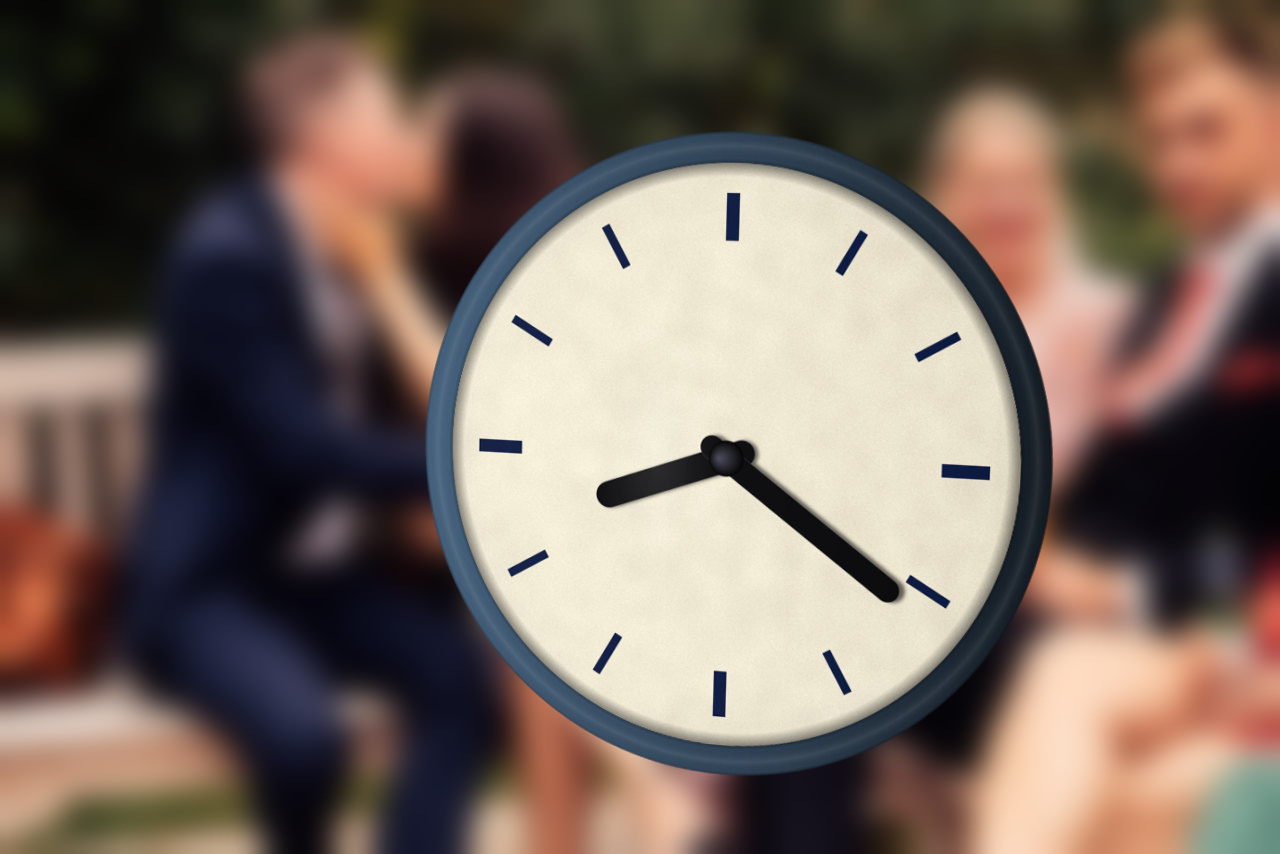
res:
h=8 m=21
